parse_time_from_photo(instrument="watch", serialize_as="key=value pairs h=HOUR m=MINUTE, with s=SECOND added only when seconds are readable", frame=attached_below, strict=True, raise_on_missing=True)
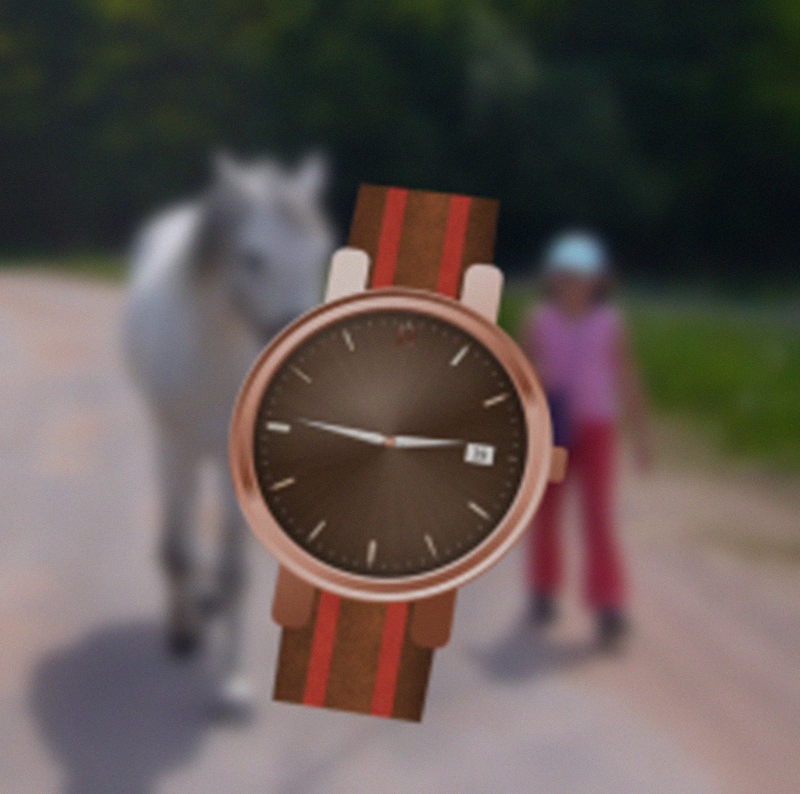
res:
h=2 m=46
